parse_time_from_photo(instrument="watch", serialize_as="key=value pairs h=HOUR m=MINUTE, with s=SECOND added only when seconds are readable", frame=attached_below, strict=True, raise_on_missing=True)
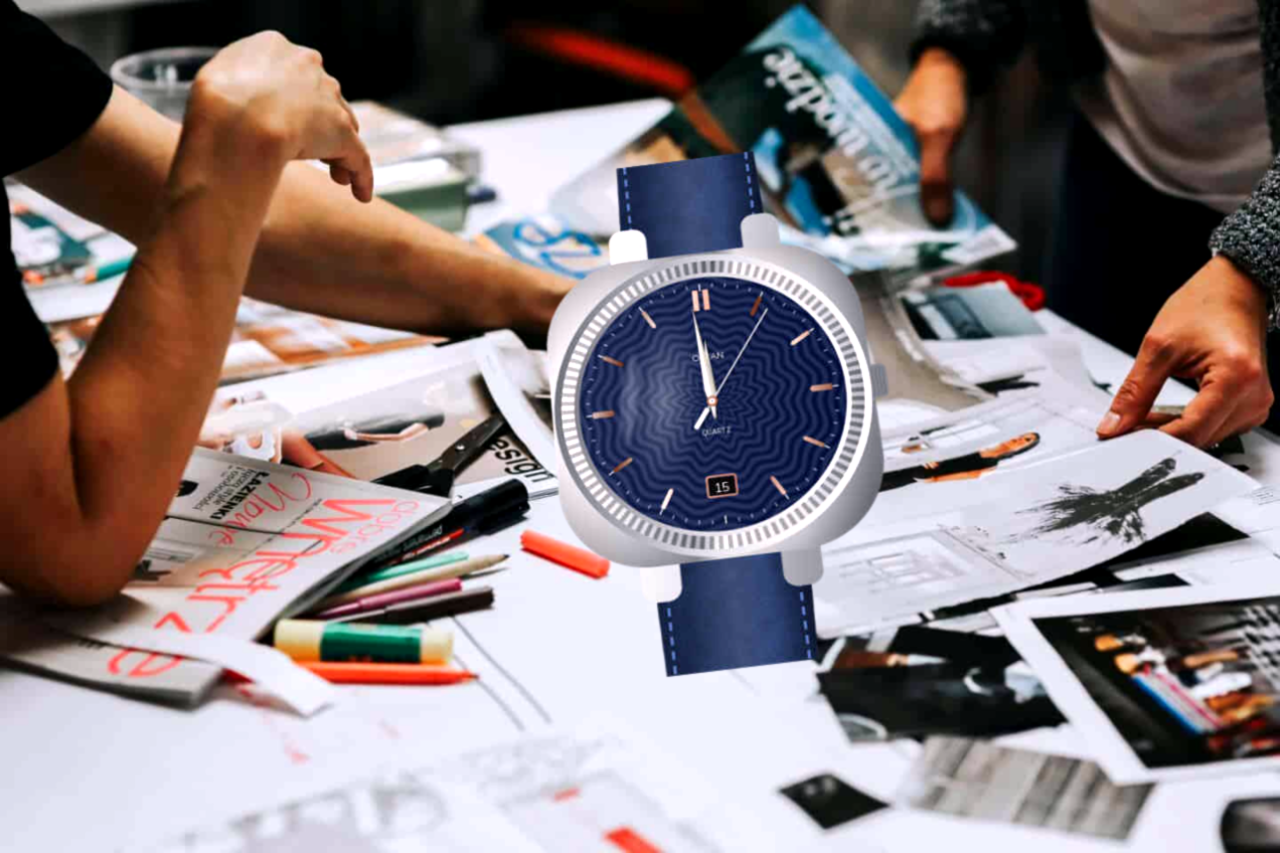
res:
h=11 m=59 s=6
